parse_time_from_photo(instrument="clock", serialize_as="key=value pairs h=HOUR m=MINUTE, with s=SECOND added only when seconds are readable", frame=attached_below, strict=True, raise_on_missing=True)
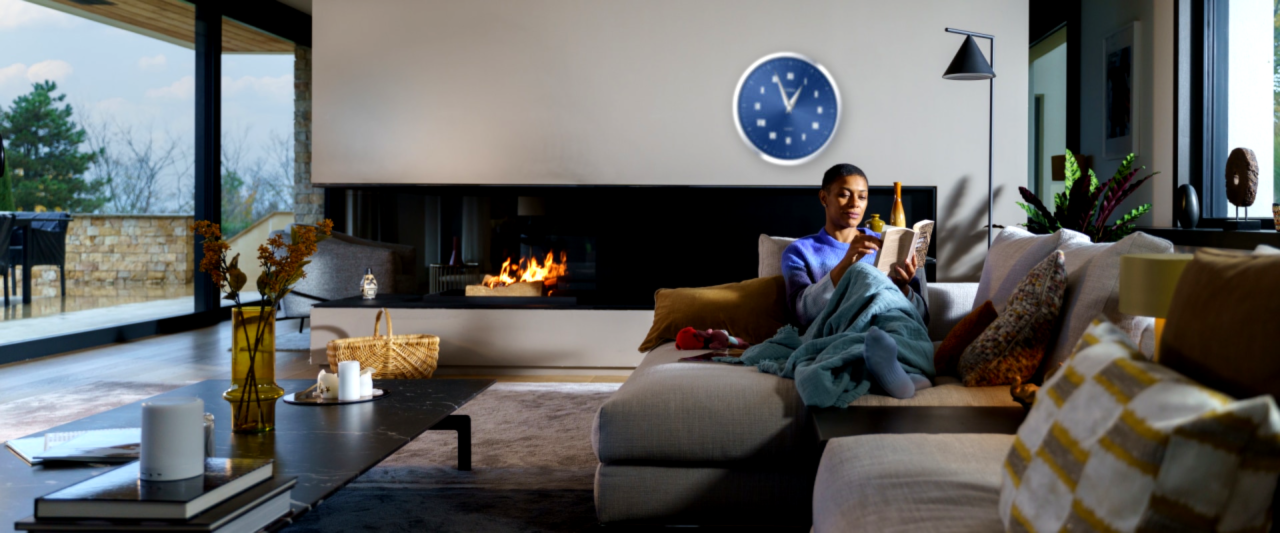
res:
h=12 m=56
